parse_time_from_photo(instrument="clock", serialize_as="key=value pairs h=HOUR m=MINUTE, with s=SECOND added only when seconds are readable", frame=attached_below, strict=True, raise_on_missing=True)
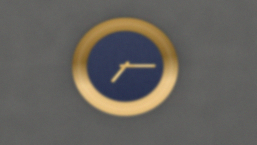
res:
h=7 m=15
